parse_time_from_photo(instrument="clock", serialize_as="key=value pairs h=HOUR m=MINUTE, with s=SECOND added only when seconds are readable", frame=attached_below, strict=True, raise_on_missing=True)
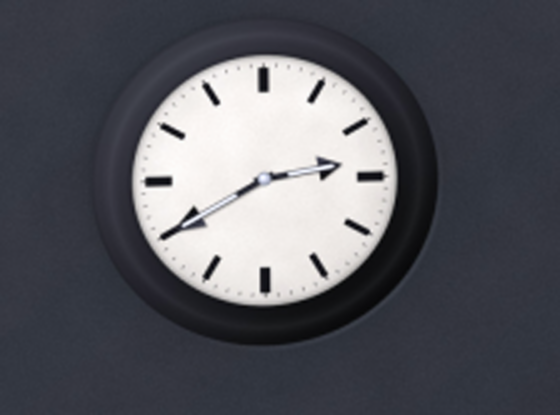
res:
h=2 m=40
